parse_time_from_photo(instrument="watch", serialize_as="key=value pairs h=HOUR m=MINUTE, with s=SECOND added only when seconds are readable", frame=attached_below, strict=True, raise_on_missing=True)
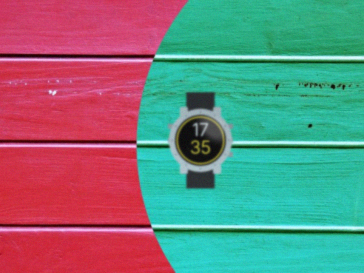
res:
h=17 m=35
